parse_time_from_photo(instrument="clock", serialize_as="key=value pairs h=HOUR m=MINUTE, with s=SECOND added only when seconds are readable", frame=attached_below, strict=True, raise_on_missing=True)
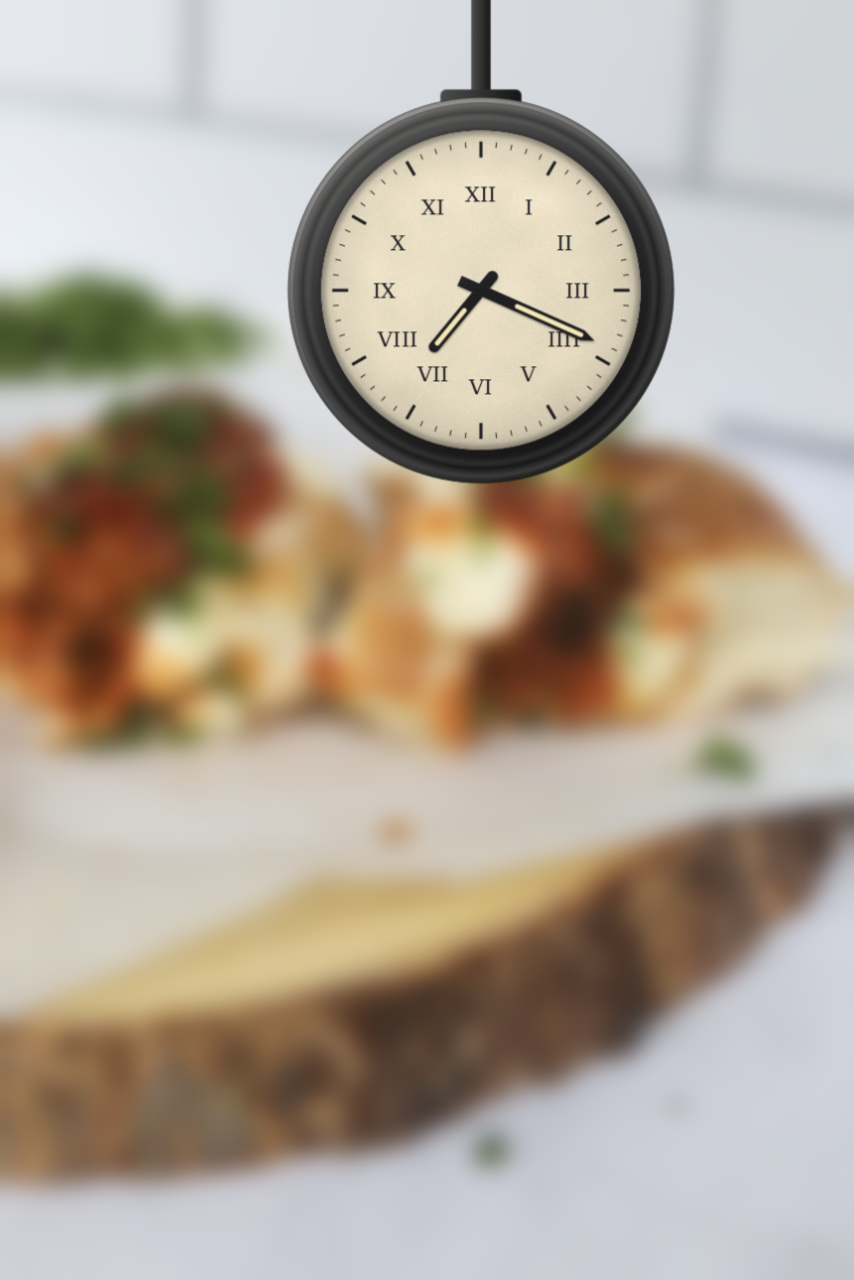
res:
h=7 m=19
